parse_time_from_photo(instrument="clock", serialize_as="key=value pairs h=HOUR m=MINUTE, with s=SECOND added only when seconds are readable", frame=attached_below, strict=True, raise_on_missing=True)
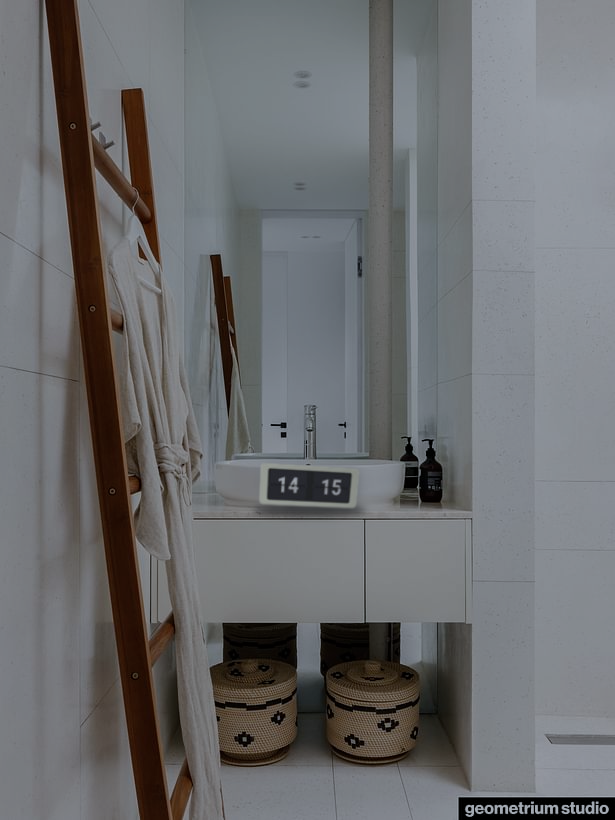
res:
h=14 m=15
